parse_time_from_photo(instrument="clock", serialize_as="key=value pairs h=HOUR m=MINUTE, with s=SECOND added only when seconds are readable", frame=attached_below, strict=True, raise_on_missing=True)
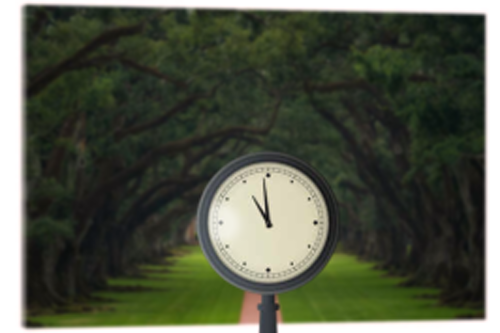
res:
h=10 m=59
